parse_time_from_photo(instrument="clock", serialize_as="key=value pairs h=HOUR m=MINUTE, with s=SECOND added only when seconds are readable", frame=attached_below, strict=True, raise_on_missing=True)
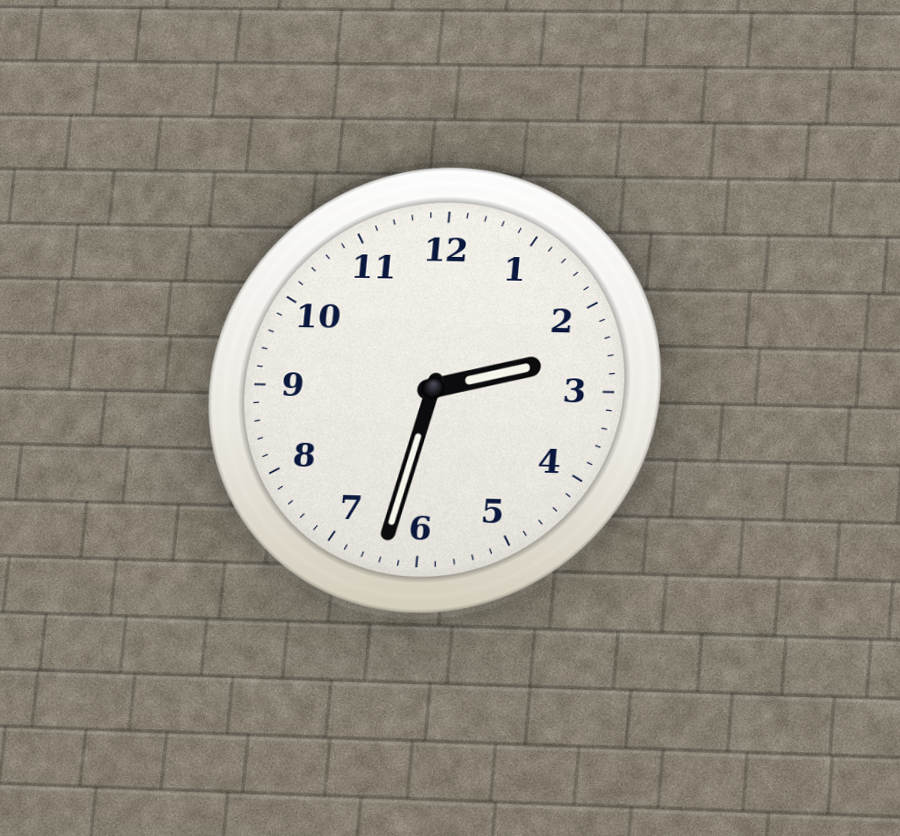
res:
h=2 m=32
